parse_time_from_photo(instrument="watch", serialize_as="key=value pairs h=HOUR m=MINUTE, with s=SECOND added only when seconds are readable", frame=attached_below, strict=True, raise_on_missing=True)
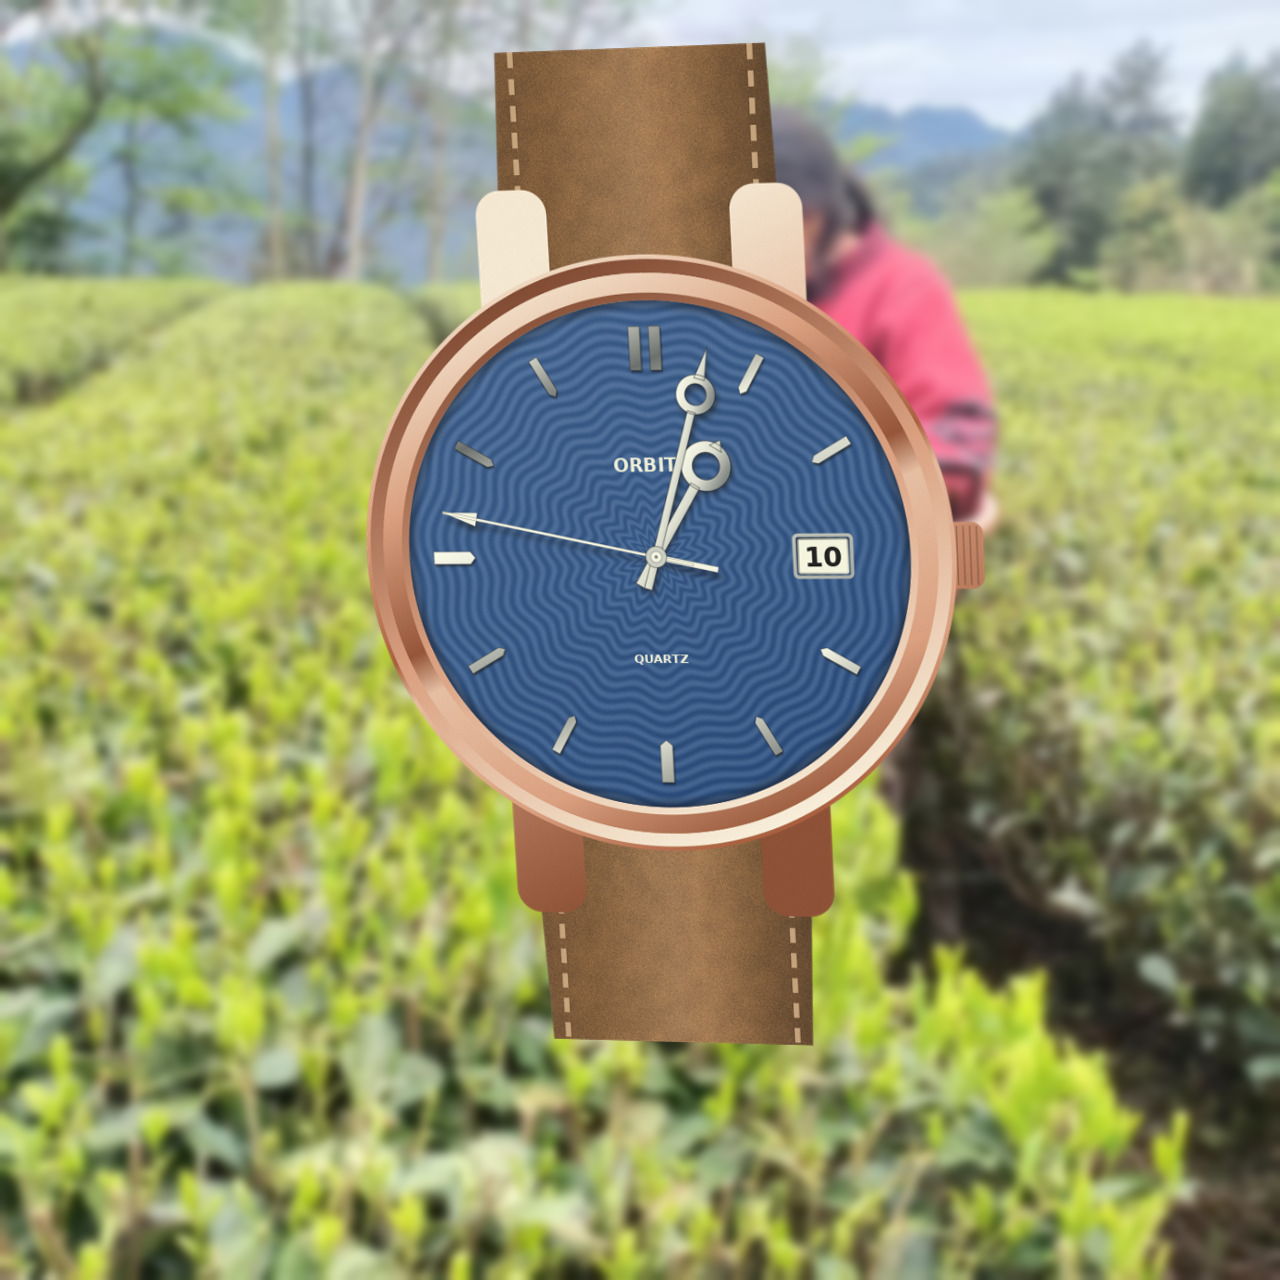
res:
h=1 m=2 s=47
